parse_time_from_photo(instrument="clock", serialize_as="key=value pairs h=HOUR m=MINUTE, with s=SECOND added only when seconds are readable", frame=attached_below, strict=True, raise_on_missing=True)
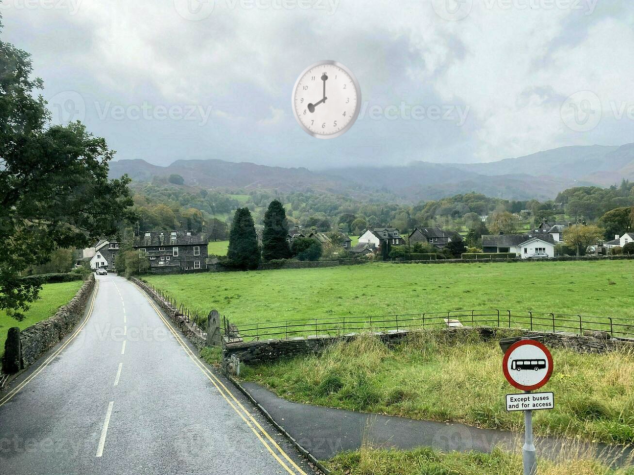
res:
h=8 m=0
